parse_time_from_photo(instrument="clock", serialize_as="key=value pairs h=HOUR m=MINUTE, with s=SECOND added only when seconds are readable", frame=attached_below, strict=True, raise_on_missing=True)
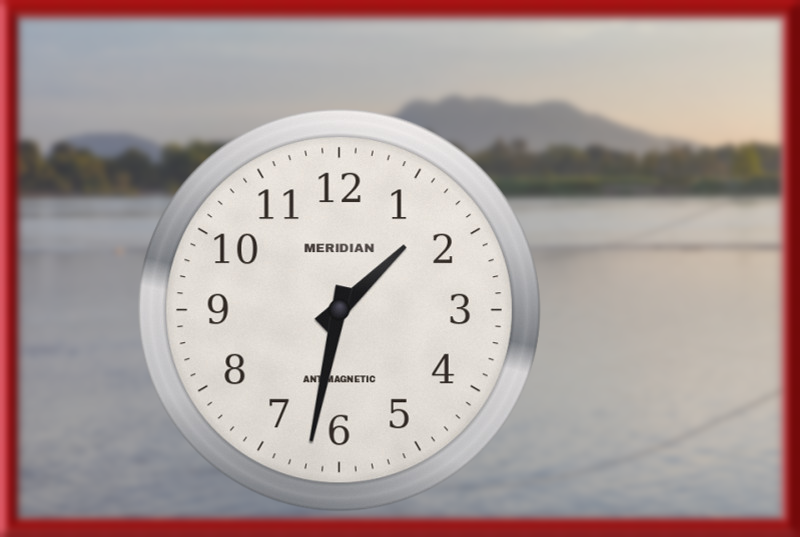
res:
h=1 m=32
